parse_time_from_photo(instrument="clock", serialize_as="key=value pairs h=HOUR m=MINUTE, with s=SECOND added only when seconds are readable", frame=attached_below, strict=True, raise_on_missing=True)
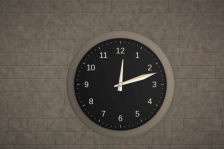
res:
h=12 m=12
